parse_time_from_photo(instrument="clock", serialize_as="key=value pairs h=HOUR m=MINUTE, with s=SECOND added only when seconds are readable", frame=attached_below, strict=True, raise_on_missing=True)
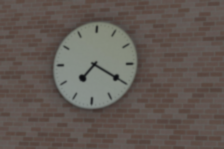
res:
h=7 m=20
